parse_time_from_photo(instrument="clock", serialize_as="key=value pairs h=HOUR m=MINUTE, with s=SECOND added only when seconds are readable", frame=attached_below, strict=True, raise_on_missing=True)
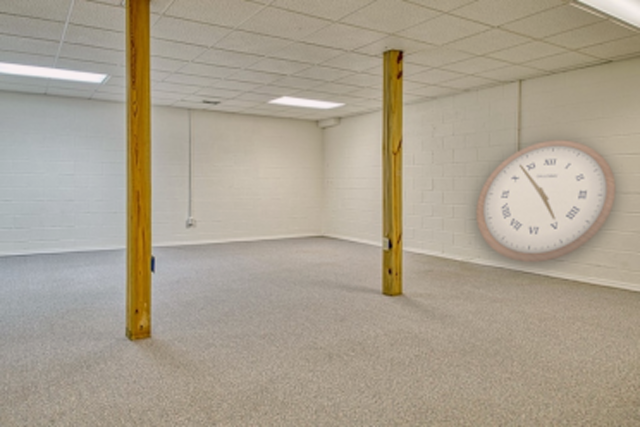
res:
h=4 m=53
